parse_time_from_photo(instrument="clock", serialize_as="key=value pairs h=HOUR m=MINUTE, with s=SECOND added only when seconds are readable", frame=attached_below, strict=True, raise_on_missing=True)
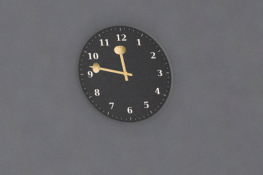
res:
h=11 m=47
